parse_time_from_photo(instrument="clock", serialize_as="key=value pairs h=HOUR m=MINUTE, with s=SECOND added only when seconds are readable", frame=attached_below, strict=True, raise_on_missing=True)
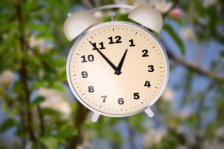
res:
h=12 m=54
